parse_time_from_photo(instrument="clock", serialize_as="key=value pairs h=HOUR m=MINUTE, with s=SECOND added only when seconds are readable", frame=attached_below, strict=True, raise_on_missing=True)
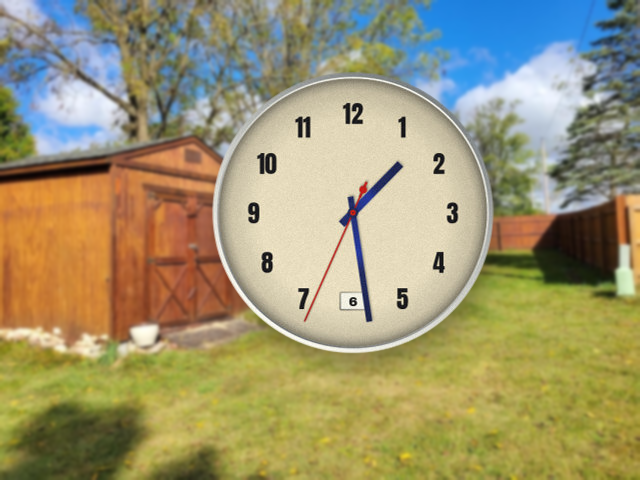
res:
h=1 m=28 s=34
